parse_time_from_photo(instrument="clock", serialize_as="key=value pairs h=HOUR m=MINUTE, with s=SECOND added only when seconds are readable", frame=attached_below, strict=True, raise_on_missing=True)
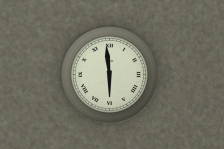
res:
h=5 m=59
